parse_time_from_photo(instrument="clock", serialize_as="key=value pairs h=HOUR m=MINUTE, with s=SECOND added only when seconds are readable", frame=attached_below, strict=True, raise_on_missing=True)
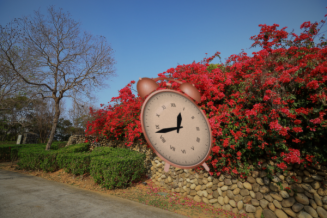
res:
h=12 m=43
